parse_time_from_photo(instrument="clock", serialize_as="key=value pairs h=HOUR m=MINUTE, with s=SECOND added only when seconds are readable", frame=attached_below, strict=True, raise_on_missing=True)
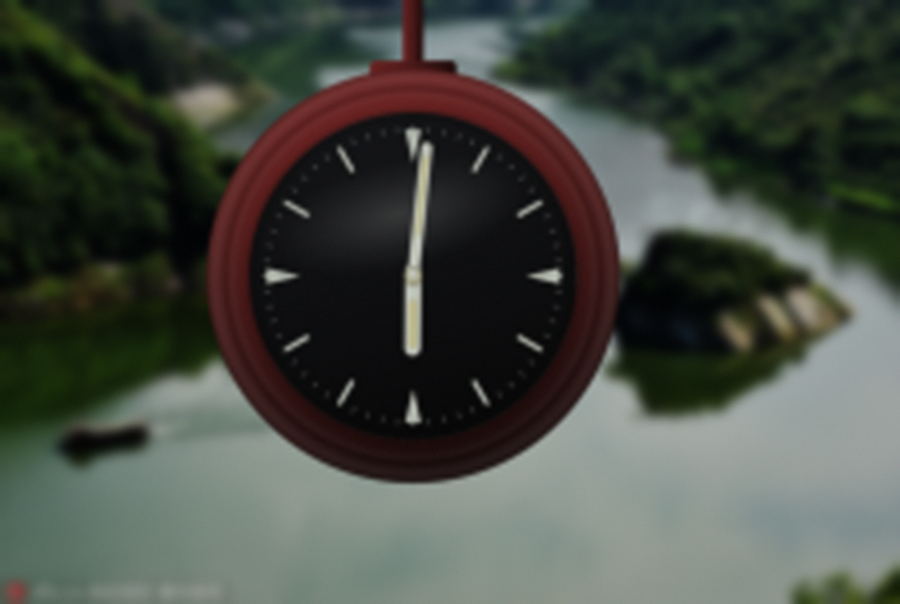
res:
h=6 m=1
